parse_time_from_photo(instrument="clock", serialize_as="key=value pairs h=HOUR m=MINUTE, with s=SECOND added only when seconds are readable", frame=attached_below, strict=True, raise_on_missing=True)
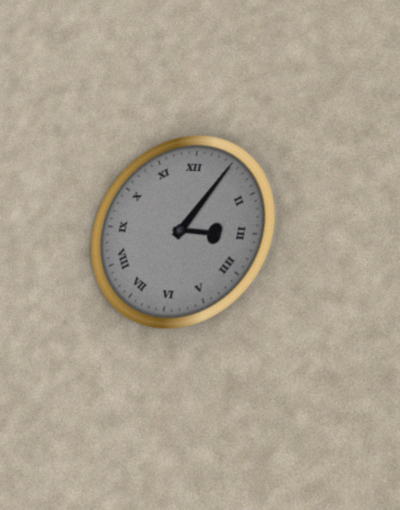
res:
h=3 m=5
